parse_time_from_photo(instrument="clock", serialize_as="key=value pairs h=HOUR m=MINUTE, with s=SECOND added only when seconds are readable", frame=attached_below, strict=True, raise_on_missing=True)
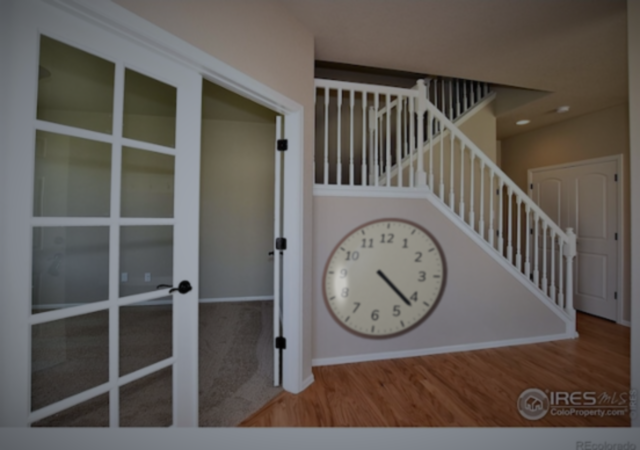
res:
h=4 m=22
